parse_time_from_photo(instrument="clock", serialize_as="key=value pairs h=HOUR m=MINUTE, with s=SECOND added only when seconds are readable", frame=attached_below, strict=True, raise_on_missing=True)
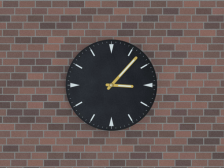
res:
h=3 m=7
